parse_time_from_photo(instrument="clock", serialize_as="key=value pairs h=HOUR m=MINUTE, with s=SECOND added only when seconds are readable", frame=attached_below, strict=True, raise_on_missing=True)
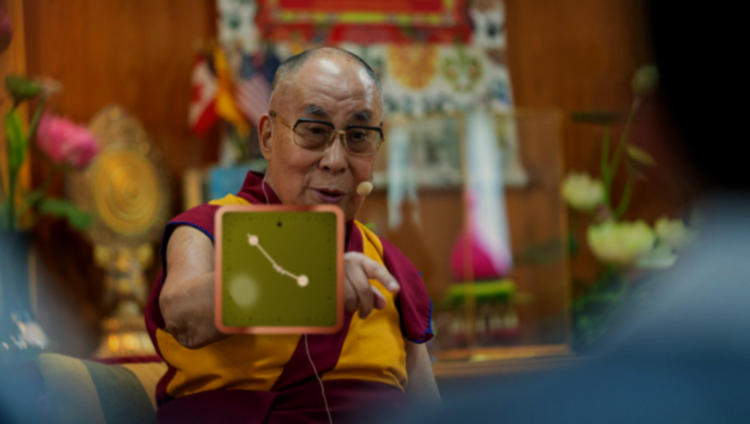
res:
h=3 m=53
